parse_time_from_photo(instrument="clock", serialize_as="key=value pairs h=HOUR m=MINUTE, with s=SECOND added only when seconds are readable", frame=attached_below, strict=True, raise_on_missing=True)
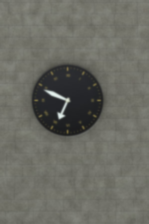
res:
h=6 m=49
